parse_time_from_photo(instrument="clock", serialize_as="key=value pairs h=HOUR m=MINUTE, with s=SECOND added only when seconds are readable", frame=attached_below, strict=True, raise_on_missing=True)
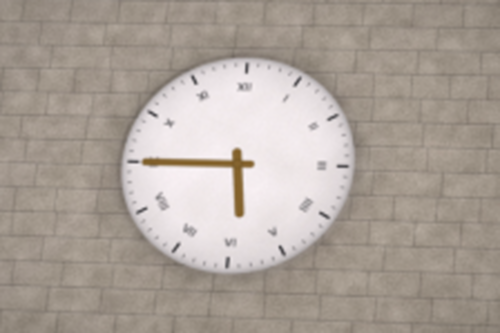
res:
h=5 m=45
